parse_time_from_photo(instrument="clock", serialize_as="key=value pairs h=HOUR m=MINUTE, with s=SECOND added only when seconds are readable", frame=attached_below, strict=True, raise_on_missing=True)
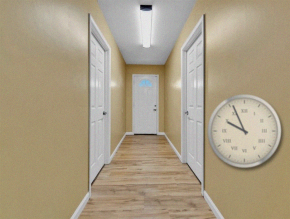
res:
h=9 m=56
